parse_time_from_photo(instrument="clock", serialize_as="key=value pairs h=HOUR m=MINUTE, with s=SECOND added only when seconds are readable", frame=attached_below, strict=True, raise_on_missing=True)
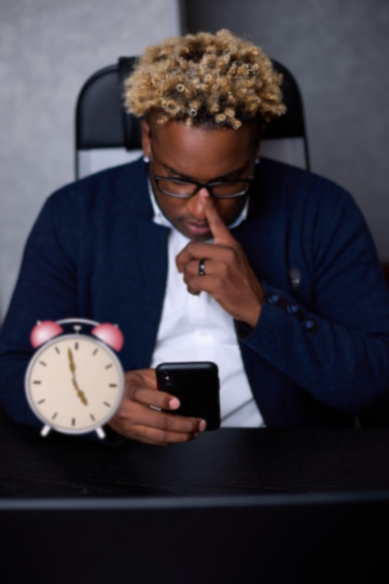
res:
h=4 m=58
